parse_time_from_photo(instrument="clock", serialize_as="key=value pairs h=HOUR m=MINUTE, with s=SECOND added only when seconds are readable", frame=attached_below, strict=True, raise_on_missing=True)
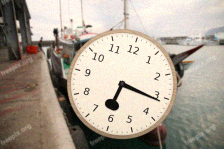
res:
h=6 m=16
